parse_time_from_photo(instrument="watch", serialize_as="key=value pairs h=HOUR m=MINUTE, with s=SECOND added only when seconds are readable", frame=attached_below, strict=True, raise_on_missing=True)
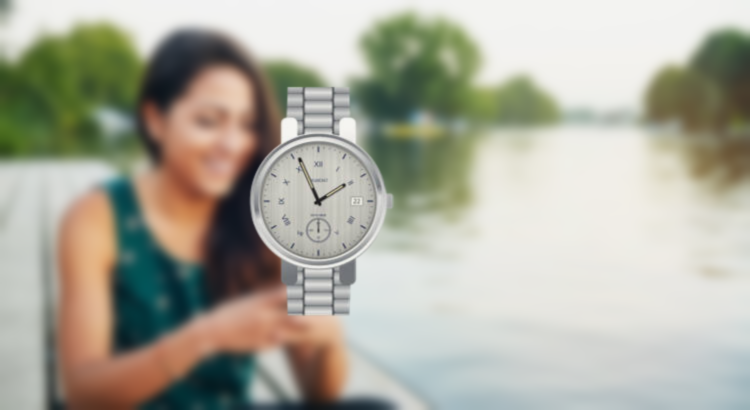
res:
h=1 m=56
